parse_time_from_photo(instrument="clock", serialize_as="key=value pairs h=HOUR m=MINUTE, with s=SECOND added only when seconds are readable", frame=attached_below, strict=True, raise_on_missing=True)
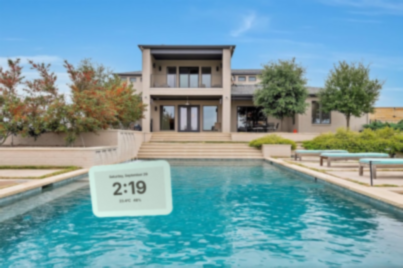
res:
h=2 m=19
